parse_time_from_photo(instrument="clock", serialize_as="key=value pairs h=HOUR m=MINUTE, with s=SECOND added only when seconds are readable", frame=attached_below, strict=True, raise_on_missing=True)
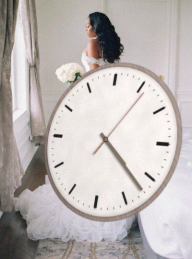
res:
h=4 m=22 s=6
